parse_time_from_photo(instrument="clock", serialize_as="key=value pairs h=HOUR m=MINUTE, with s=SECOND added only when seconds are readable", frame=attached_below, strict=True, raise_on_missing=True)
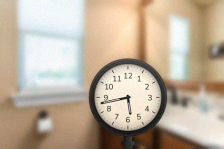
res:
h=5 m=43
